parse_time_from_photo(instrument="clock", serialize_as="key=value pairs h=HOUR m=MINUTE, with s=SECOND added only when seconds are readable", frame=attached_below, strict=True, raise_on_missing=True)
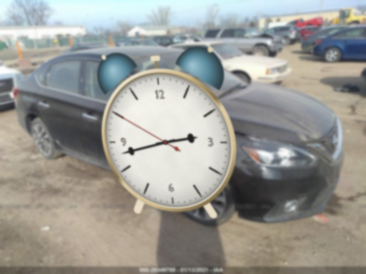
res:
h=2 m=42 s=50
